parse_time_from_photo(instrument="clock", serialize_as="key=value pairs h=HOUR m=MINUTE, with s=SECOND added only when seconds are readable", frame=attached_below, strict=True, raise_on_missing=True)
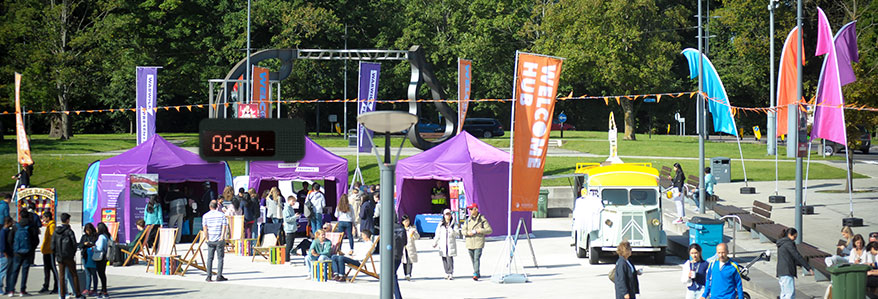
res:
h=5 m=4
